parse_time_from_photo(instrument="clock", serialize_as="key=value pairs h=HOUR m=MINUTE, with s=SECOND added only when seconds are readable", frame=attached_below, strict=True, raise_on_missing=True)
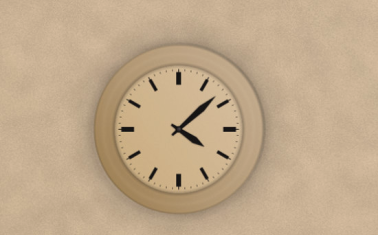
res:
h=4 m=8
